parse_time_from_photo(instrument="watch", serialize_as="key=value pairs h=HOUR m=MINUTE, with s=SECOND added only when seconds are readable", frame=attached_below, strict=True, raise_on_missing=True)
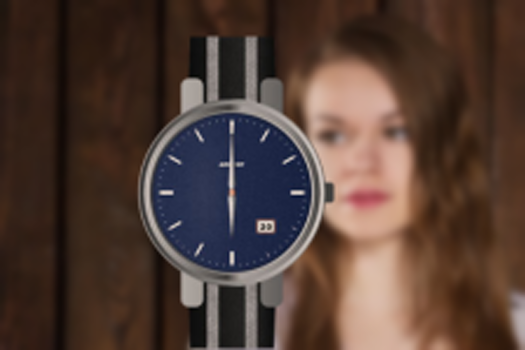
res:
h=6 m=0
